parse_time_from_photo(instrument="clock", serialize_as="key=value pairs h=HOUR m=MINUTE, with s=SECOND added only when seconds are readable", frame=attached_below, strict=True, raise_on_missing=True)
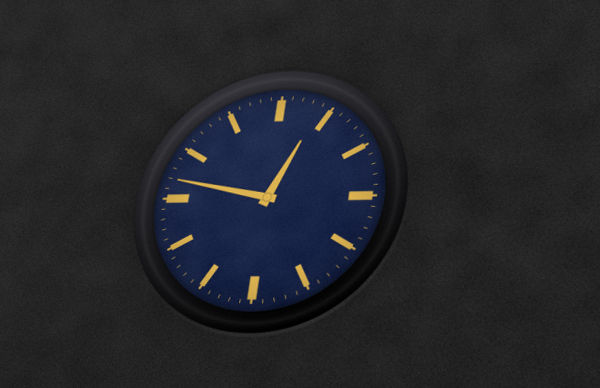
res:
h=12 m=47
